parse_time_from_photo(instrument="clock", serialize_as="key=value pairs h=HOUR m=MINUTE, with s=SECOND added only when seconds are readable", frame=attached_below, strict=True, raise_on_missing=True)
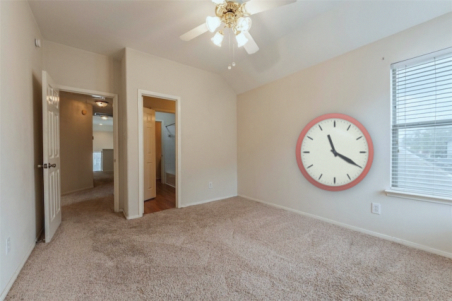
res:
h=11 m=20
